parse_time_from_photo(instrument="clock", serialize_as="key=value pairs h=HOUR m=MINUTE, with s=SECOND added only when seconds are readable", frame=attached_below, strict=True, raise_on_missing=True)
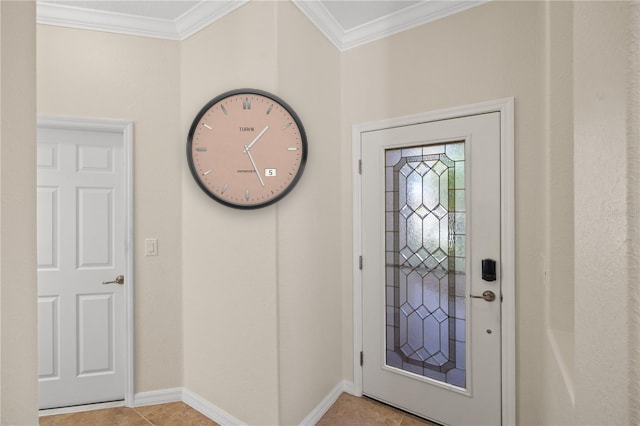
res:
h=1 m=26
